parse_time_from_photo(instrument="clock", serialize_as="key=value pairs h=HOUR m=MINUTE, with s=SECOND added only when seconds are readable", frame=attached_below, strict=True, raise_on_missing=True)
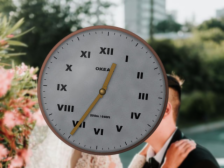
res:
h=12 m=35
